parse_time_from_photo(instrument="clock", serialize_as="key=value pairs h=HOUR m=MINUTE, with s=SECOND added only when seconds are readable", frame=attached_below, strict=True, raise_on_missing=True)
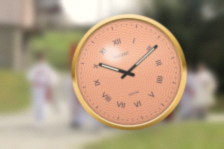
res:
h=10 m=11
